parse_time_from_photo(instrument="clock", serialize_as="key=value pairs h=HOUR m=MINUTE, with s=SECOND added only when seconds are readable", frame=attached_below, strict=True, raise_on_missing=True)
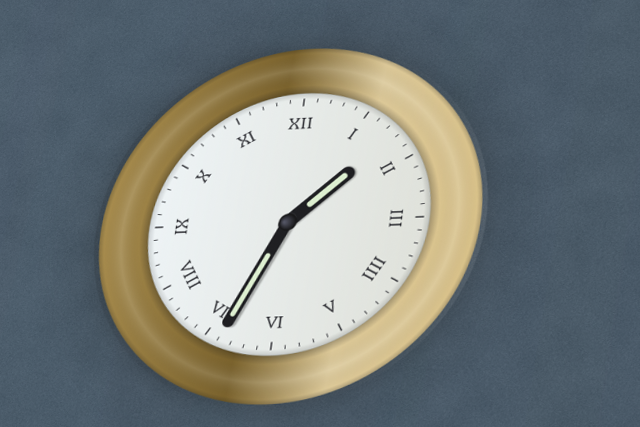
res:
h=1 m=34
